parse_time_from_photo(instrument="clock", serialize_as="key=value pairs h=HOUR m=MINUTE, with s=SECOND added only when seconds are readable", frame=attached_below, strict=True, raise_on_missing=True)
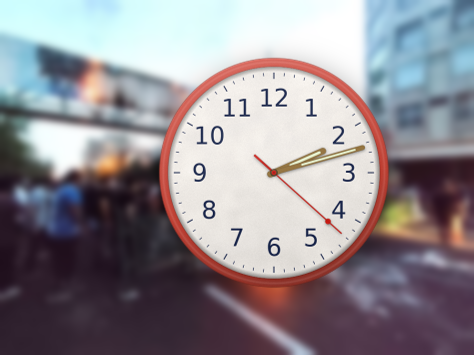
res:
h=2 m=12 s=22
